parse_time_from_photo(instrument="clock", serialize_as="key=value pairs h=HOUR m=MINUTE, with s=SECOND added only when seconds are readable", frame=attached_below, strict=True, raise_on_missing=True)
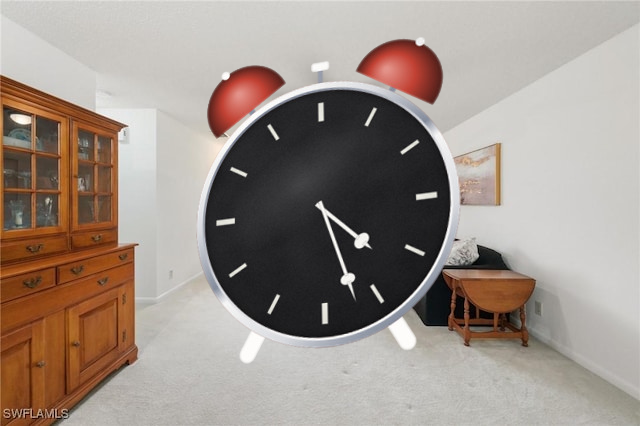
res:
h=4 m=27
